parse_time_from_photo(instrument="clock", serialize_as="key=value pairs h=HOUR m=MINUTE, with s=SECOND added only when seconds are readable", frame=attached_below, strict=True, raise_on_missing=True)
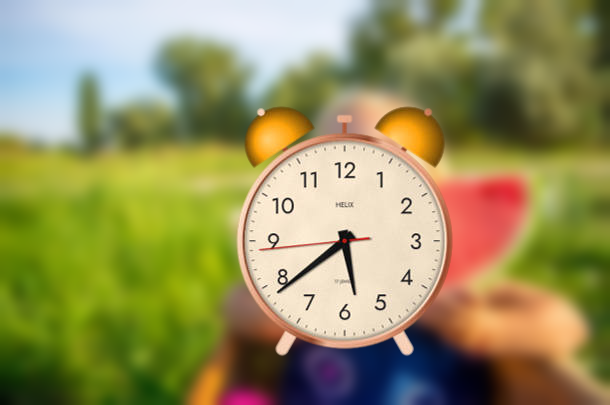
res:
h=5 m=38 s=44
